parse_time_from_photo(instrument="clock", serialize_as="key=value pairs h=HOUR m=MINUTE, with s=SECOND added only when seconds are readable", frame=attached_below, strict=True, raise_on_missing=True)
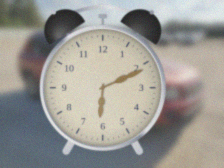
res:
h=6 m=11
